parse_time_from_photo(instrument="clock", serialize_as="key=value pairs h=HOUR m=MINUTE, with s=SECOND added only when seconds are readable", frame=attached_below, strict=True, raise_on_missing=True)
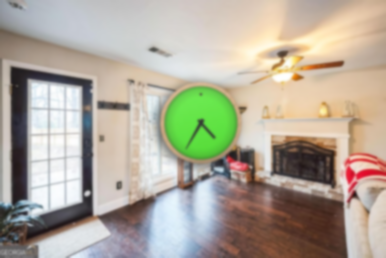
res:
h=4 m=35
